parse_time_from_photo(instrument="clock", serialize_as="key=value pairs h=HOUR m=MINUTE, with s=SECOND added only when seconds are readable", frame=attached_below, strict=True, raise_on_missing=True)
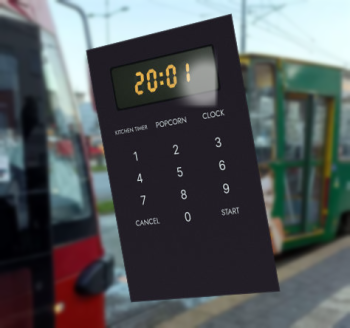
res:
h=20 m=1
